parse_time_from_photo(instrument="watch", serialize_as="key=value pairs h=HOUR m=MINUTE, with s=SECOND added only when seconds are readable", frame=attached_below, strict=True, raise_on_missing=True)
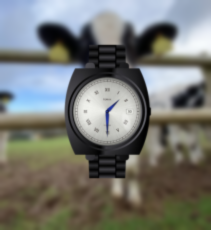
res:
h=1 m=30
